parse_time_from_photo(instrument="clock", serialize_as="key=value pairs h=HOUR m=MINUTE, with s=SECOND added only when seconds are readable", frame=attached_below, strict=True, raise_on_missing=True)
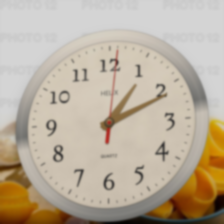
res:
h=1 m=11 s=1
